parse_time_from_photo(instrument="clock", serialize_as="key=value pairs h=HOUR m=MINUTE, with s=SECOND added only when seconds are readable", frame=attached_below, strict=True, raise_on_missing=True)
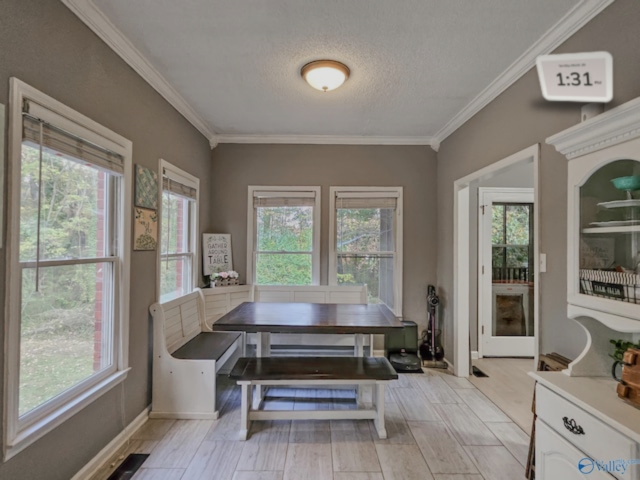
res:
h=1 m=31
